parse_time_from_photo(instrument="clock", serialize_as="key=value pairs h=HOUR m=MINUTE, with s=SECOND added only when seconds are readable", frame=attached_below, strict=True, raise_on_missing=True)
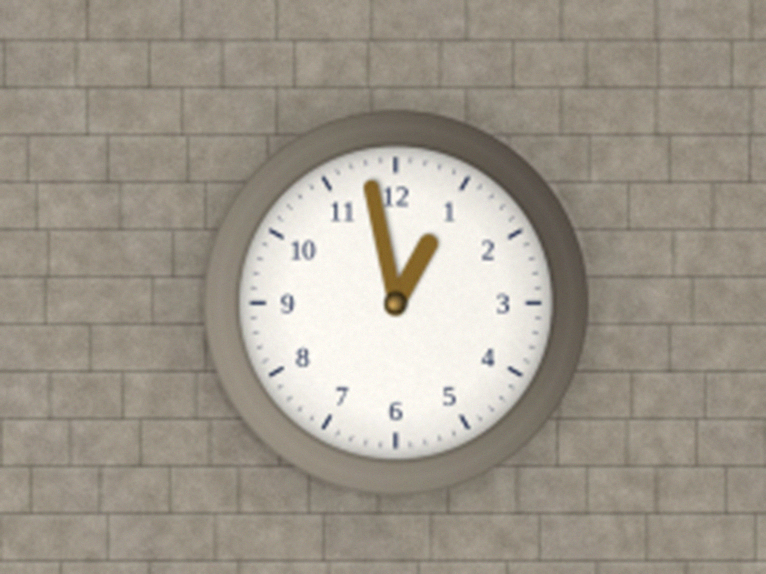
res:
h=12 m=58
